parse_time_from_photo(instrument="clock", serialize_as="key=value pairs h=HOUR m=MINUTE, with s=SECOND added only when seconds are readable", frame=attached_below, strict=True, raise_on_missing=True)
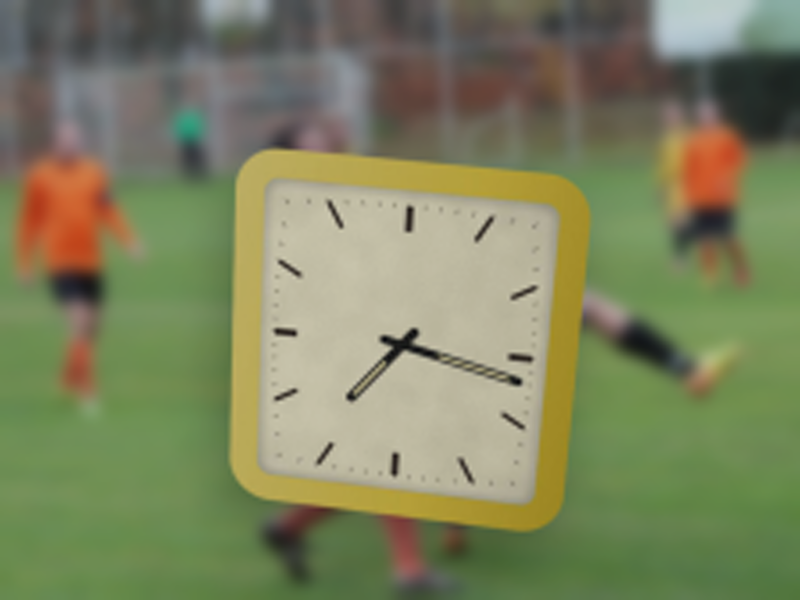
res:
h=7 m=17
